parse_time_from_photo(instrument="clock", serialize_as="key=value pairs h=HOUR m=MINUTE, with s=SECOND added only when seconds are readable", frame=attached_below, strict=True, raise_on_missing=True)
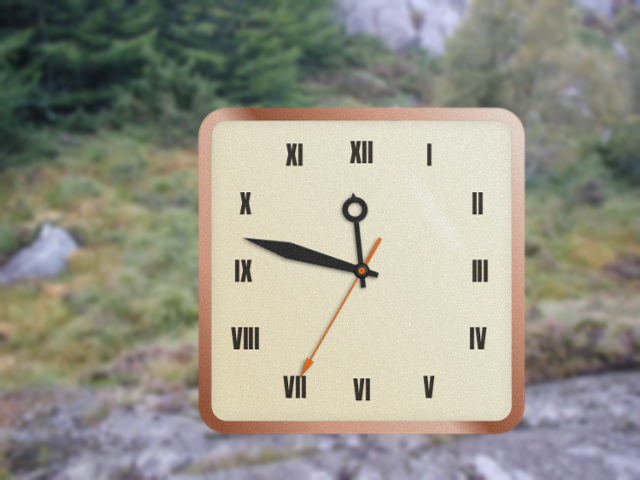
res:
h=11 m=47 s=35
